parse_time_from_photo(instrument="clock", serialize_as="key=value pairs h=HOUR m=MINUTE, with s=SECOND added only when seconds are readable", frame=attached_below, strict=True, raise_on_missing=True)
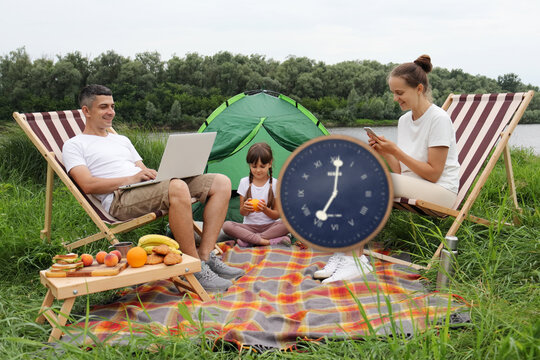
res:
h=7 m=1
